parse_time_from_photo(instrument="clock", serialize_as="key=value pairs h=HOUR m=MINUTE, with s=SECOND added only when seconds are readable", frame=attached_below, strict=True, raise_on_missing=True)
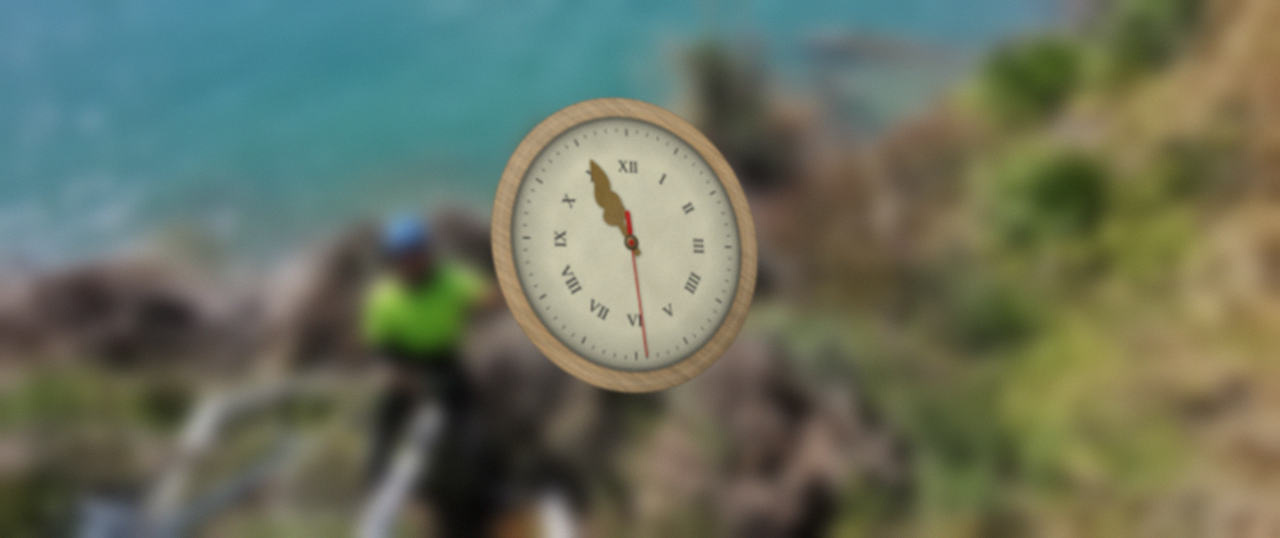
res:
h=10 m=55 s=29
